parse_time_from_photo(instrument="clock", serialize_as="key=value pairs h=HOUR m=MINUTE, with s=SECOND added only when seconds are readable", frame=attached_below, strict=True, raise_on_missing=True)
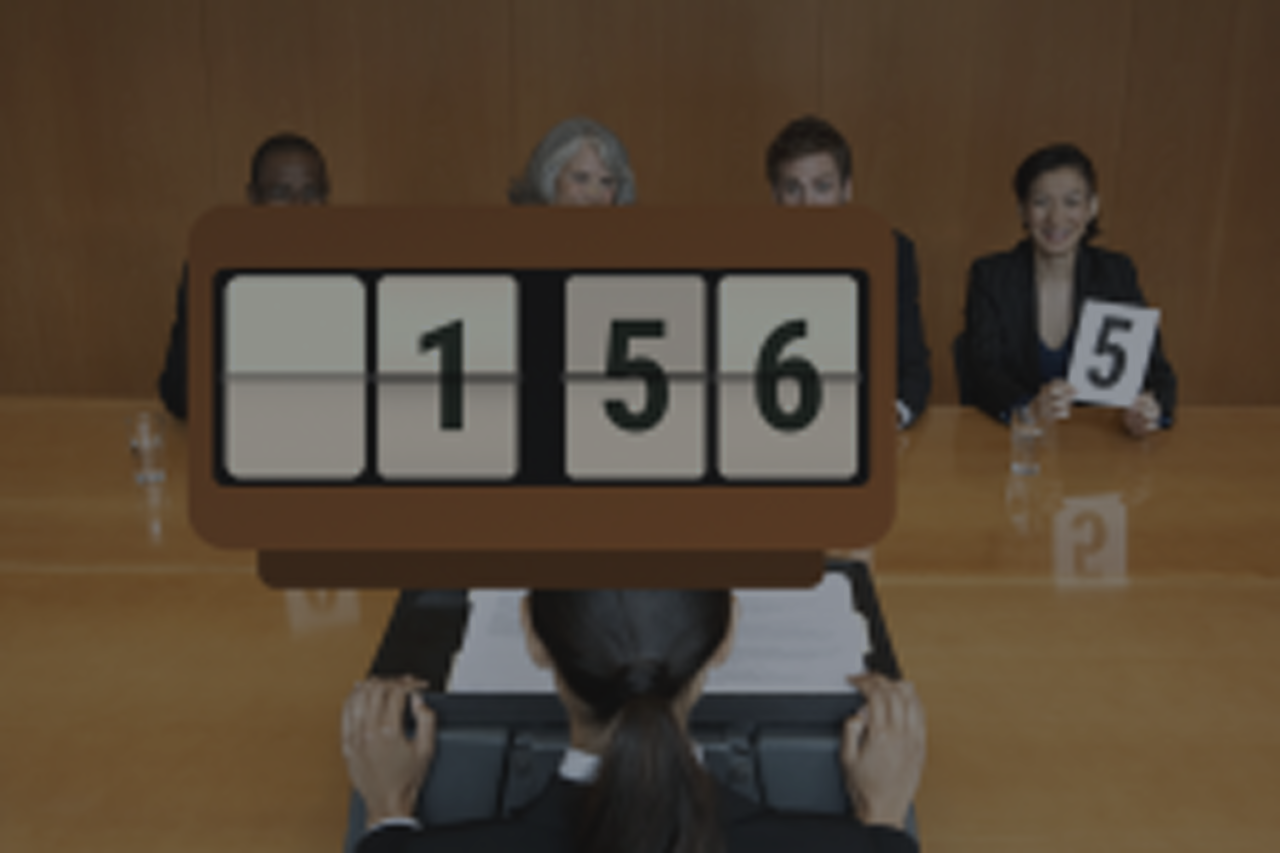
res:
h=1 m=56
